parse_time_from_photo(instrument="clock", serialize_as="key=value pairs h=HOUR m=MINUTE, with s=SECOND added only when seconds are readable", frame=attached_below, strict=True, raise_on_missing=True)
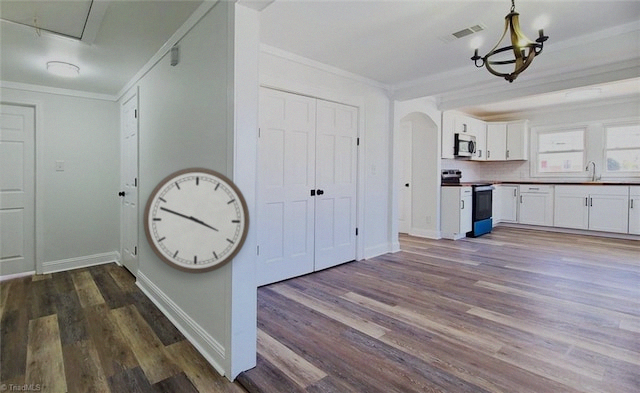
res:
h=3 m=48
